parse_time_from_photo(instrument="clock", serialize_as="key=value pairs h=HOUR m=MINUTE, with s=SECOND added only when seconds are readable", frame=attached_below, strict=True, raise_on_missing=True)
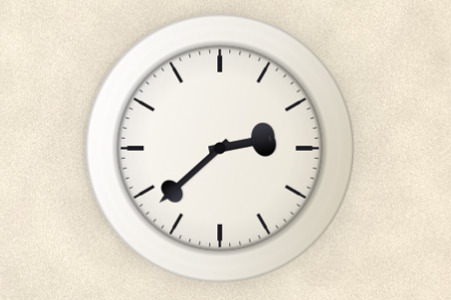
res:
h=2 m=38
